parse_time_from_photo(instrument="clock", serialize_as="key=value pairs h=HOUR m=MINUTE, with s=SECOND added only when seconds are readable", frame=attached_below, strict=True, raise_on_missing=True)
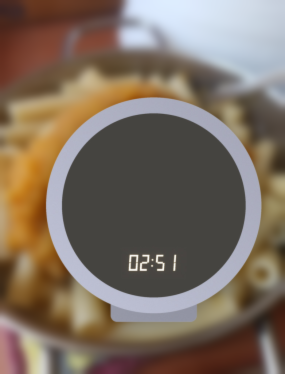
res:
h=2 m=51
